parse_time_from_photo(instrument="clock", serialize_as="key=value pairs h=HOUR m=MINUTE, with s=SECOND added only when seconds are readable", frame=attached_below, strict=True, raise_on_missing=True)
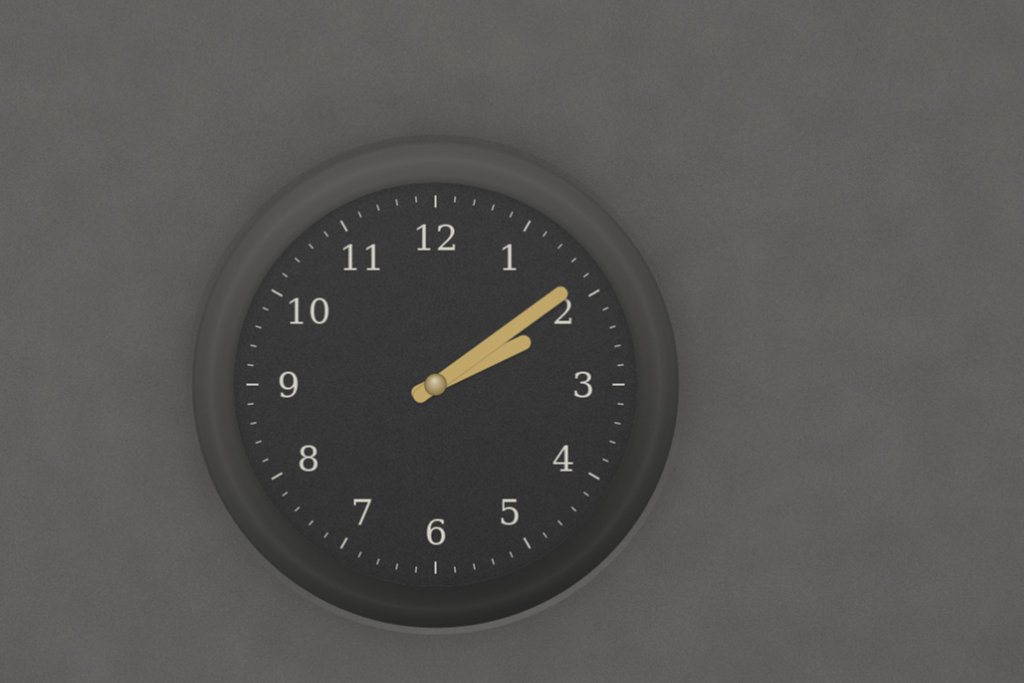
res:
h=2 m=9
